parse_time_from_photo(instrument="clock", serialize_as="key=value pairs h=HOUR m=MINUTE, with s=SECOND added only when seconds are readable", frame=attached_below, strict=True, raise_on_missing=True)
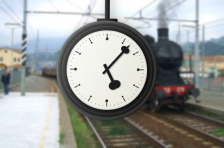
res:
h=5 m=7
